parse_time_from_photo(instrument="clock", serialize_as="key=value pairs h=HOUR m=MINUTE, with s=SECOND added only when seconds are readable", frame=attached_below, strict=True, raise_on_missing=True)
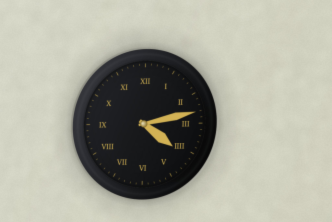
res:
h=4 m=13
